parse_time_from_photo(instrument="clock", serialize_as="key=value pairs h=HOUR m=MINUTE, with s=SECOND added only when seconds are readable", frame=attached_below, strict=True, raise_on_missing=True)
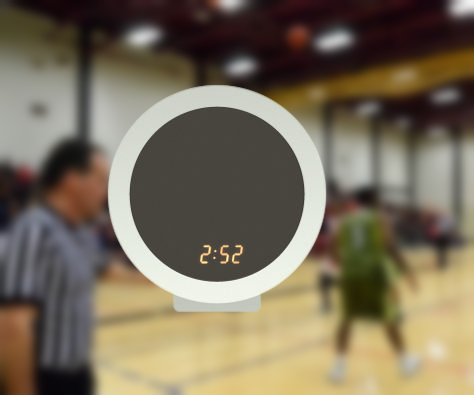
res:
h=2 m=52
